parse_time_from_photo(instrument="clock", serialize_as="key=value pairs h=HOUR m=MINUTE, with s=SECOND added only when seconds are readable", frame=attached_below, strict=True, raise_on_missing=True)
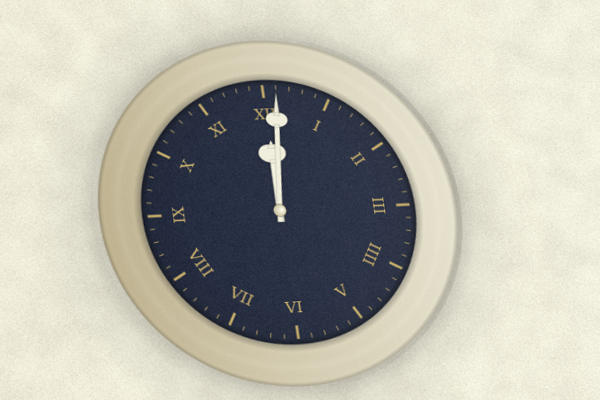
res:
h=12 m=1
